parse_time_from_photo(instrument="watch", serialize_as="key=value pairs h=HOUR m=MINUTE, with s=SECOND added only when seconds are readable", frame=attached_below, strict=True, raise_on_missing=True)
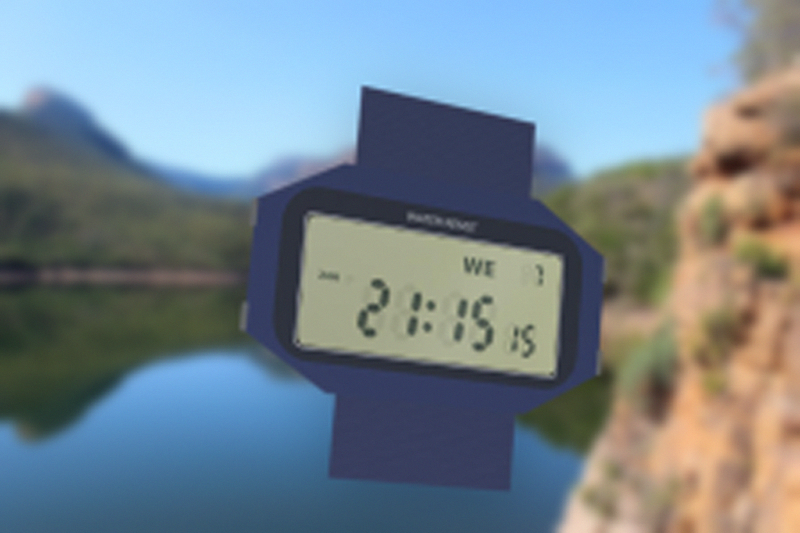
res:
h=21 m=15 s=15
